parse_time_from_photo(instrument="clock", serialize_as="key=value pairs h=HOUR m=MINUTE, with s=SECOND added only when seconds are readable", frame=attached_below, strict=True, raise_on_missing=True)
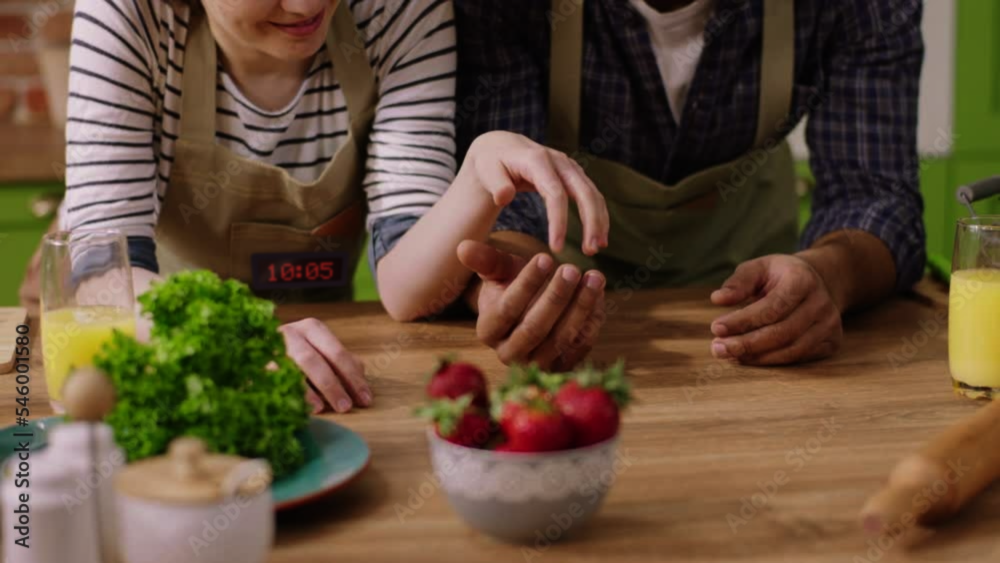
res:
h=10 m=5
